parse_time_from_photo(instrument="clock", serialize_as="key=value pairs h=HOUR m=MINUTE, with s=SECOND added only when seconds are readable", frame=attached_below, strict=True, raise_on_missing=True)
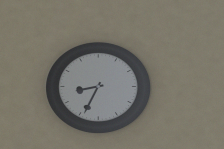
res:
h=8 m=34
